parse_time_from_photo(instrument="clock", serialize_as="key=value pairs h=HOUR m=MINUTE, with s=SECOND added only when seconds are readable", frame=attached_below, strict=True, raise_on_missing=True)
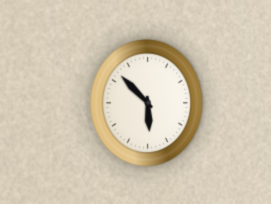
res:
h=5 m=52
